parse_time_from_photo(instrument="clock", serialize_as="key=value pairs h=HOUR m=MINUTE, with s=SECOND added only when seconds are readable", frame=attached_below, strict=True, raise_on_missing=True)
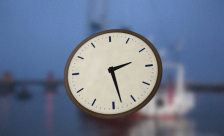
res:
h=2 m=28
